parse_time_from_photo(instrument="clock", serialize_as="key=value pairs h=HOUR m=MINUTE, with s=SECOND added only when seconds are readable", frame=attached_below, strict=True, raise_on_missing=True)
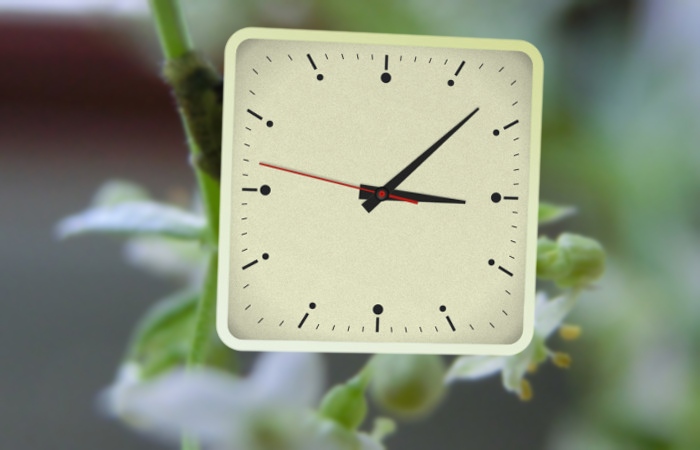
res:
h=3 m=7 s=47
